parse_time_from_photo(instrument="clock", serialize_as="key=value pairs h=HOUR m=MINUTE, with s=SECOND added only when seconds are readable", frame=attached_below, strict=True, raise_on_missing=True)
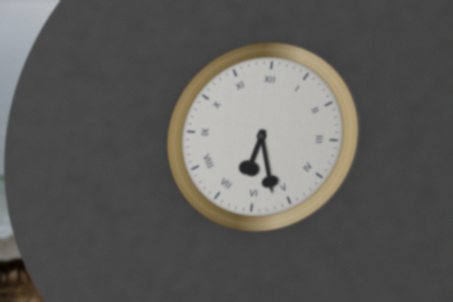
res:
h=6 m=27
